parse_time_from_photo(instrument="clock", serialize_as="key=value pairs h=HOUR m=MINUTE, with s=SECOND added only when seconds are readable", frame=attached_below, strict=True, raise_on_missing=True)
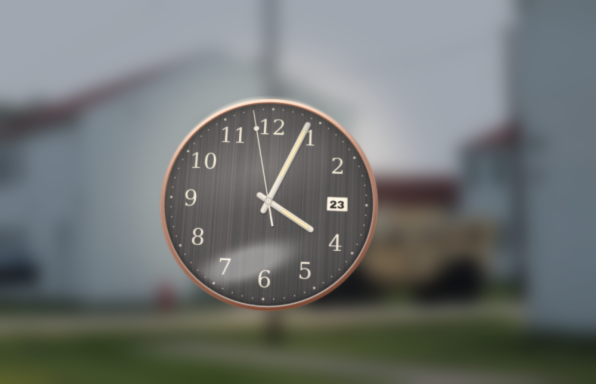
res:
h=4 m=3 s=58
